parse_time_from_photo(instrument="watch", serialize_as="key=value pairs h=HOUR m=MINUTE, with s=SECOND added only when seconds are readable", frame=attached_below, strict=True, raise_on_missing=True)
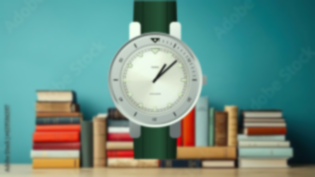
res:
h=1 m=8
